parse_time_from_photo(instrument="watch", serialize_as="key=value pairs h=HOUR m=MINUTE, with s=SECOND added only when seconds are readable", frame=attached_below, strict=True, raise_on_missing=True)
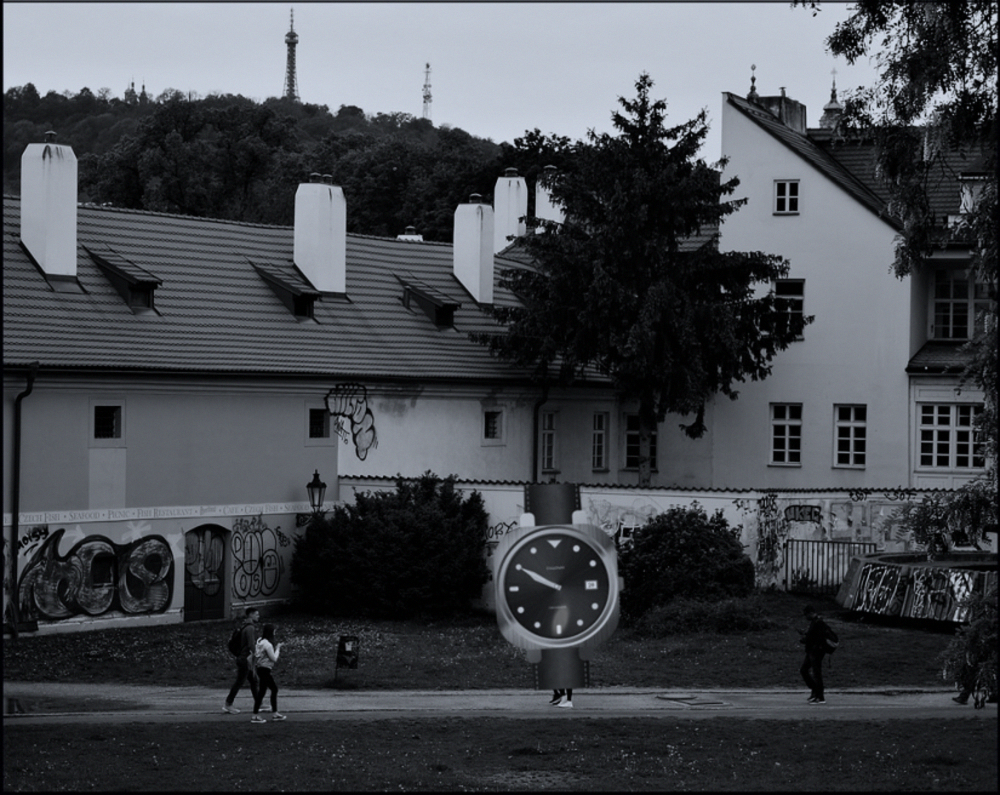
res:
h=9 m=50
